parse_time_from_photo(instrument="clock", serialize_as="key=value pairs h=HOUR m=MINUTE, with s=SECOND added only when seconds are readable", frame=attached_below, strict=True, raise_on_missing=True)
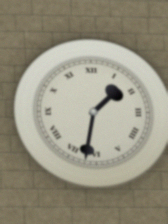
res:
h=1 m=32
